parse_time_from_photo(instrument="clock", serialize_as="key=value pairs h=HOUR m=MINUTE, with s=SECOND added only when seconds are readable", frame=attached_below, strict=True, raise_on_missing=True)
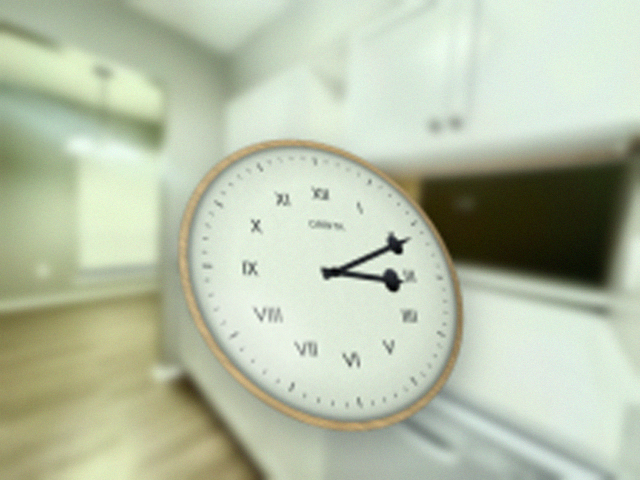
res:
h=3 m=11
